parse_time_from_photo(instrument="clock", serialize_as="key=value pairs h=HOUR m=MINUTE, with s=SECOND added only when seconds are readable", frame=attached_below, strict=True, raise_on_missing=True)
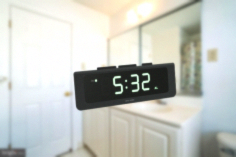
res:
h=5 m=32
